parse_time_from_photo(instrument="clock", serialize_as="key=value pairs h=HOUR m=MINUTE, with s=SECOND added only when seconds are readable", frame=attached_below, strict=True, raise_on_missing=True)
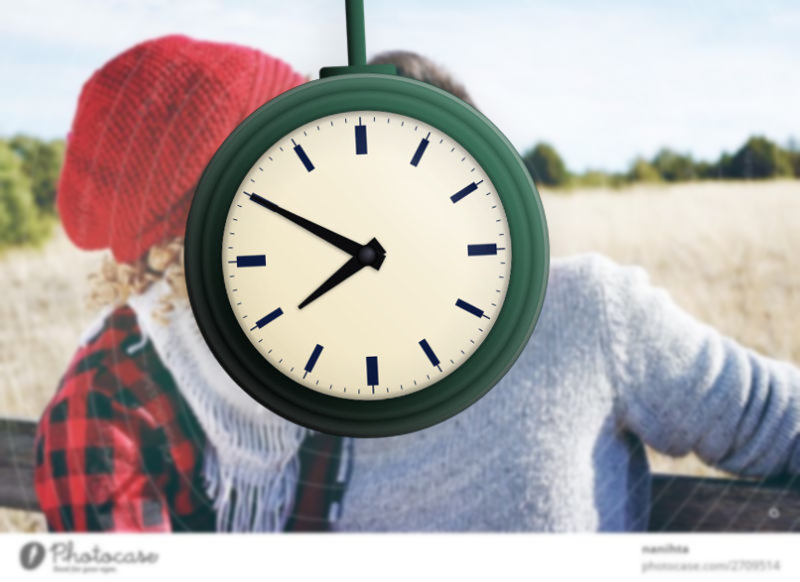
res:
h=7 m=50
